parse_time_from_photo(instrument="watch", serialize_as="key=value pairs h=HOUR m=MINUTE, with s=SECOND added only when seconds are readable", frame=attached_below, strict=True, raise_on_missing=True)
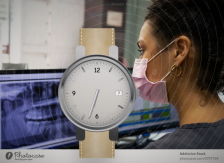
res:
h=6 m=33
